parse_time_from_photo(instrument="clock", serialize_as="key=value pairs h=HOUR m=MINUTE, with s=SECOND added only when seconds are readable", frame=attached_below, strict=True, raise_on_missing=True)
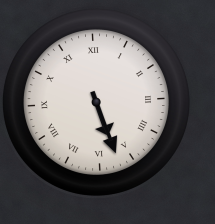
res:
h=5 m=27
